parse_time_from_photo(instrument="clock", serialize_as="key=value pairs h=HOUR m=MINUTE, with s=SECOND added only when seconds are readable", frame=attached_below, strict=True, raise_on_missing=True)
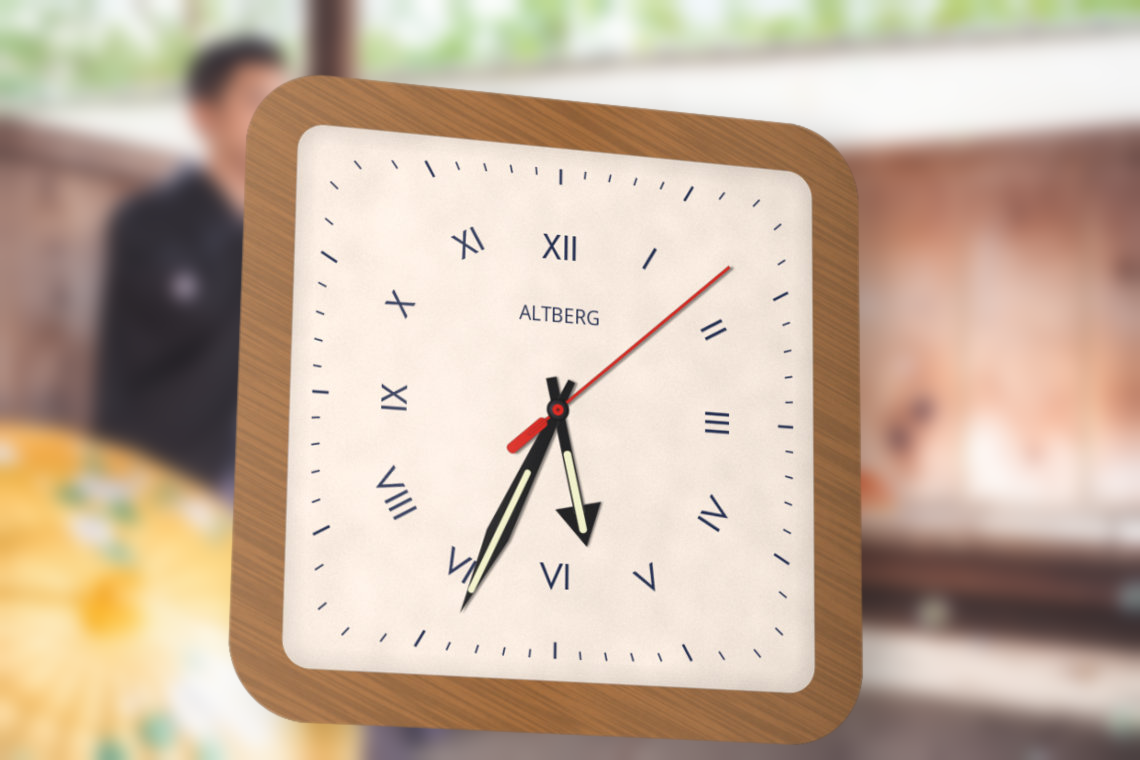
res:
h=5 m=34 s=8
